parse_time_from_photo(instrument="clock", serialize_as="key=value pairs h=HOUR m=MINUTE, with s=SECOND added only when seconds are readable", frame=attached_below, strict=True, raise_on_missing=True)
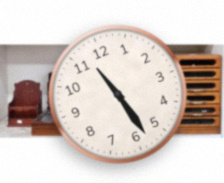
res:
h=11 m=28
